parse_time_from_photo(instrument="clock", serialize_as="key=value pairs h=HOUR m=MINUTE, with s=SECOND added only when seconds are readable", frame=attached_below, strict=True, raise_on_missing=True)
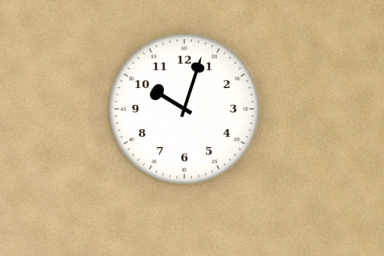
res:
h=10 m=3
